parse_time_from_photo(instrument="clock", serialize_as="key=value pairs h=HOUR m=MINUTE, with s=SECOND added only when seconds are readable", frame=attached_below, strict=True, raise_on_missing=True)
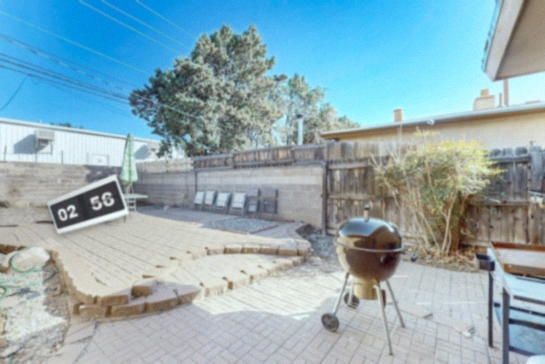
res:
h=2 m=56
